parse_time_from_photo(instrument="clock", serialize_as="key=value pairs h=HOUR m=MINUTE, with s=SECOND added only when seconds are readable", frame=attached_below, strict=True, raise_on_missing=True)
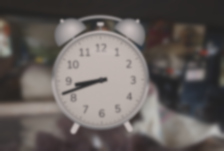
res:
h=8 m=42
